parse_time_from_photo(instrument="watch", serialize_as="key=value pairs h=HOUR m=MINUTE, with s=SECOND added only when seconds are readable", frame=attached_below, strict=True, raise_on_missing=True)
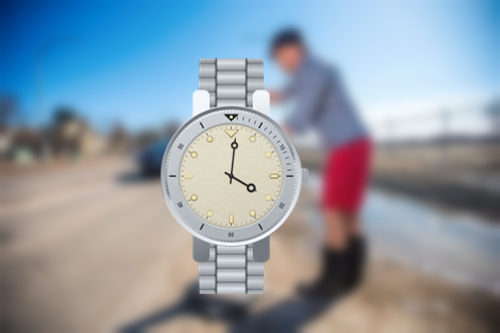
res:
h=4 m=1
